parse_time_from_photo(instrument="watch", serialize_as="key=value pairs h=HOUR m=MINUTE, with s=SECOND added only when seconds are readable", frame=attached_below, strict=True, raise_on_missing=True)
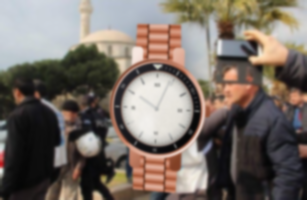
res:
h=10 m=4
